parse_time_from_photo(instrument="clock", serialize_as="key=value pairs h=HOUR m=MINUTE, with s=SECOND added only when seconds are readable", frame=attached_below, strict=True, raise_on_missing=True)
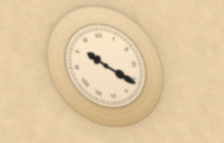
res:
h=10 m=21
